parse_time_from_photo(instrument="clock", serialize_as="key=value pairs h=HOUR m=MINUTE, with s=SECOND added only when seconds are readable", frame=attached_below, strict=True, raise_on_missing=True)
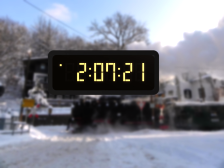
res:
h=2 m=7 s=21
